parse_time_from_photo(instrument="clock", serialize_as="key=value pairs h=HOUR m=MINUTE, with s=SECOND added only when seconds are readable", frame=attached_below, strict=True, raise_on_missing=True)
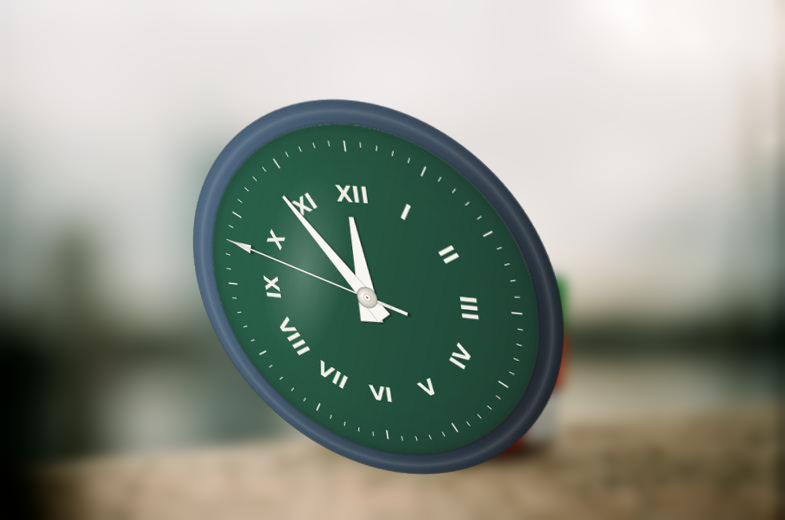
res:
h=11 m=53 s=48
